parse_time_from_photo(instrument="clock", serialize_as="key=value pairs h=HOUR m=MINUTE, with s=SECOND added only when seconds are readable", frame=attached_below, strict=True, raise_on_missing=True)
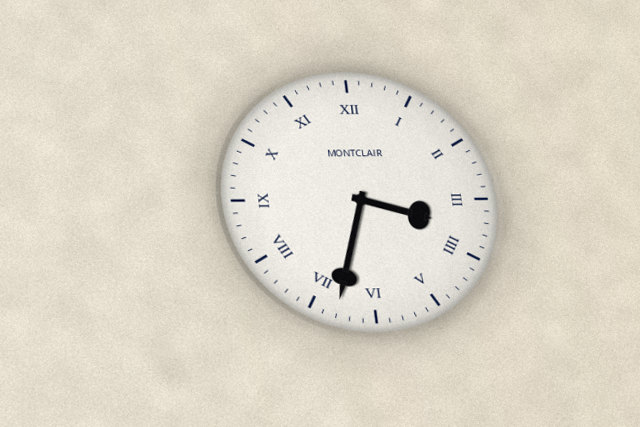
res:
h=3 m=33
